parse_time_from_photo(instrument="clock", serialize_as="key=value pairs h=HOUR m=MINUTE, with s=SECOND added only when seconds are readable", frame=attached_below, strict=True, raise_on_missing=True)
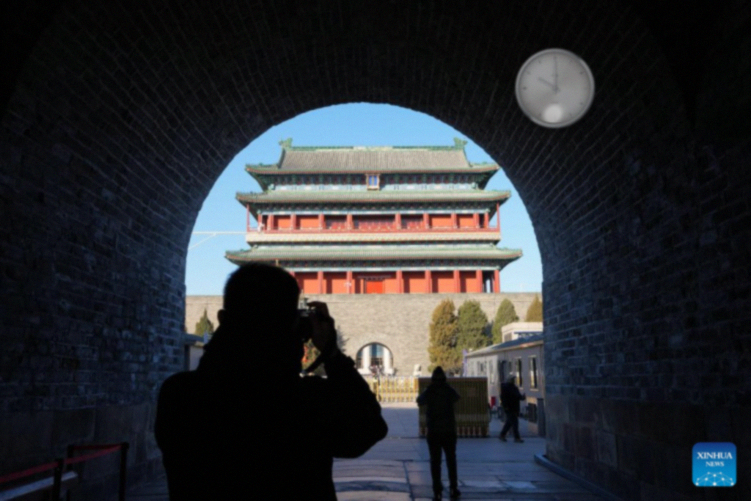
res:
h=10 m=0
